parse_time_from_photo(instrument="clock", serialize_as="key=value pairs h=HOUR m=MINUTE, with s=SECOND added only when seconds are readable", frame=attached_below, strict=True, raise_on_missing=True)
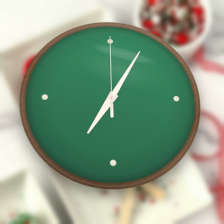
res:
h=7 m=5 s=0
